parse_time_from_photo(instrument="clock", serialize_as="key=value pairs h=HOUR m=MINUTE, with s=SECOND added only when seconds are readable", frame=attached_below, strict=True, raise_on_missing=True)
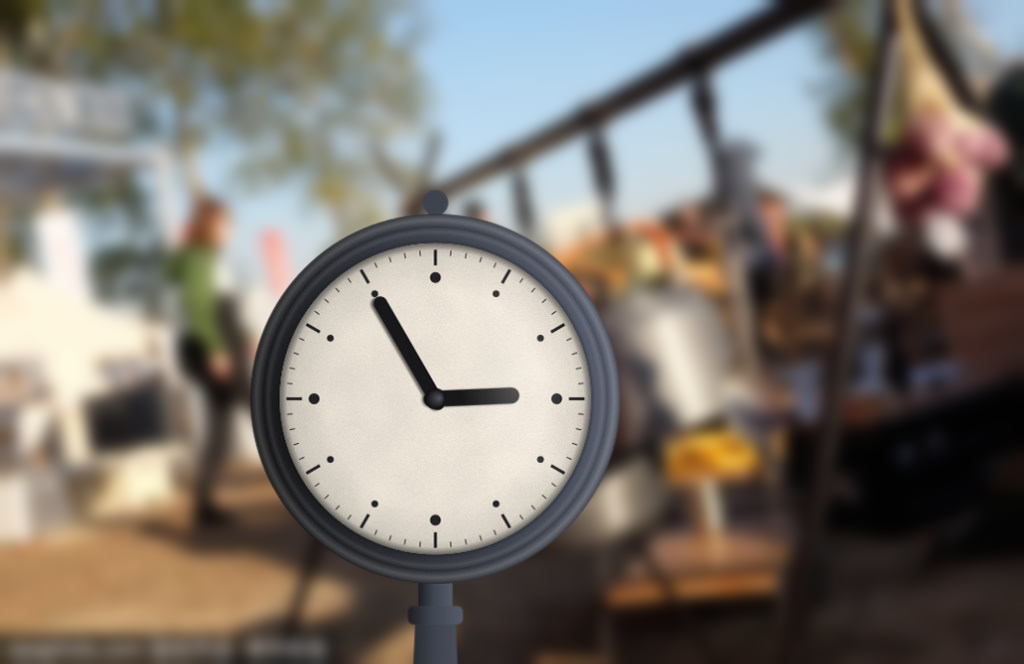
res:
h=2 m=55
